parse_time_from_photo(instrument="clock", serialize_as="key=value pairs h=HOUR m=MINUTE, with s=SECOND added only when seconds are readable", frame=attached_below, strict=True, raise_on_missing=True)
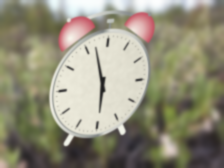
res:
h=5 m=57
